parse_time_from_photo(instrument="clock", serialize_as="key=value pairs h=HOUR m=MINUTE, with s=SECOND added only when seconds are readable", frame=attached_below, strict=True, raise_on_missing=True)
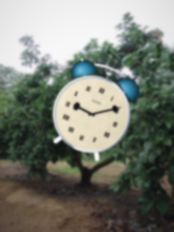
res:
h=9 m=9
